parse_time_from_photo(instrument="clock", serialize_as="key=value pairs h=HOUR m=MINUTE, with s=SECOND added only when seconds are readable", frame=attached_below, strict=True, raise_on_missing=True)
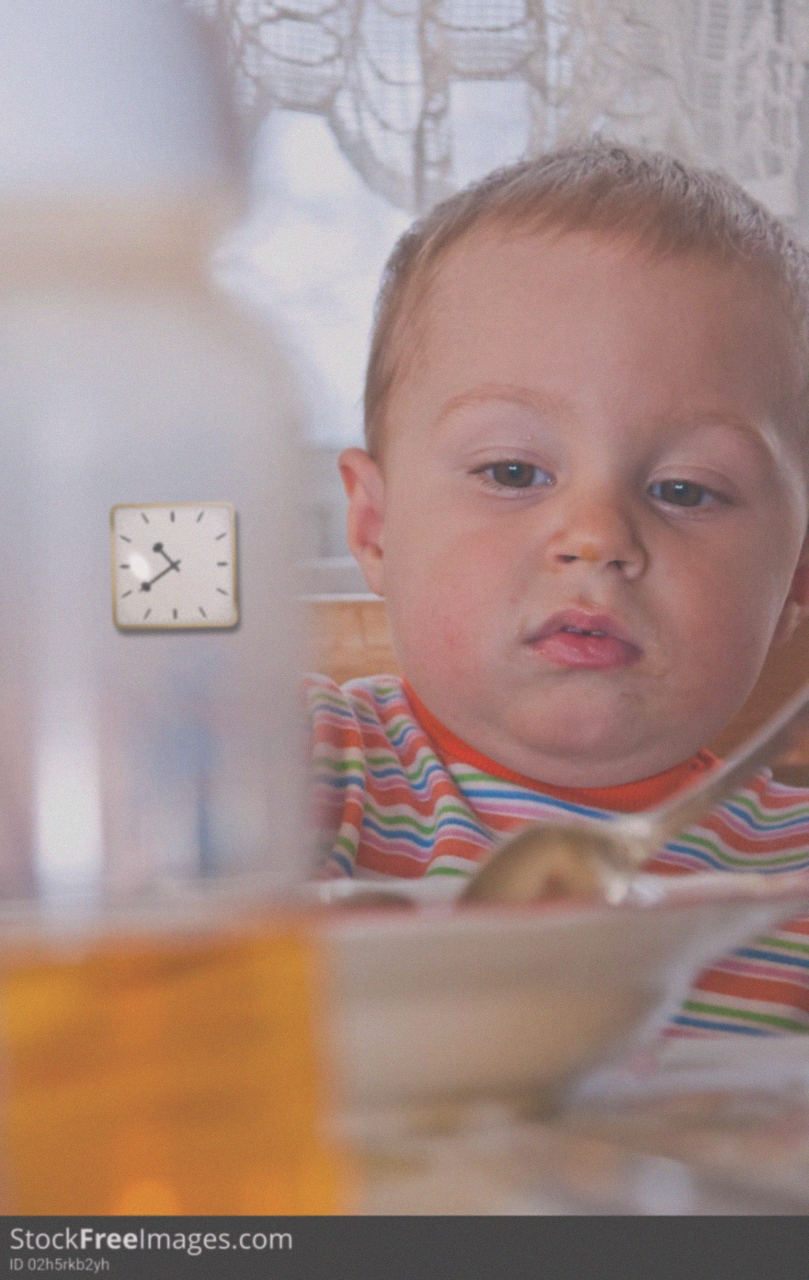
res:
h=10 m=39
